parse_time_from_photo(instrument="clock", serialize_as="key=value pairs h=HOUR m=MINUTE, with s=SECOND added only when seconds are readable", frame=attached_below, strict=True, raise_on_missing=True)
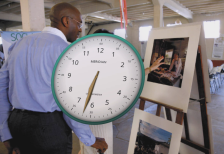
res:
h=6 m=32
